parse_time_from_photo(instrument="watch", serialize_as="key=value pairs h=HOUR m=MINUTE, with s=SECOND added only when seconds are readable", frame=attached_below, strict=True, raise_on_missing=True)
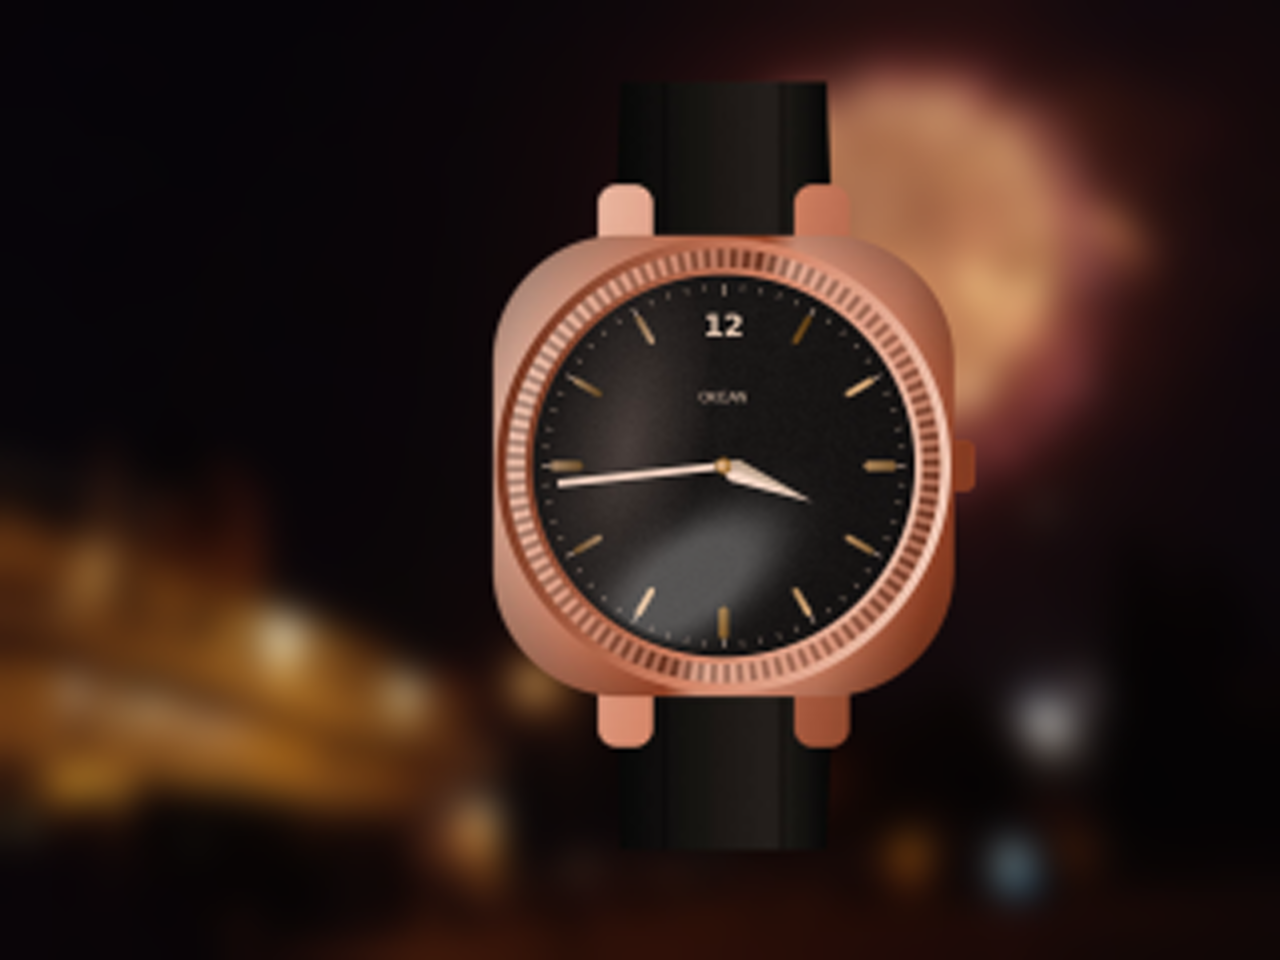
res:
h=3 m=44
